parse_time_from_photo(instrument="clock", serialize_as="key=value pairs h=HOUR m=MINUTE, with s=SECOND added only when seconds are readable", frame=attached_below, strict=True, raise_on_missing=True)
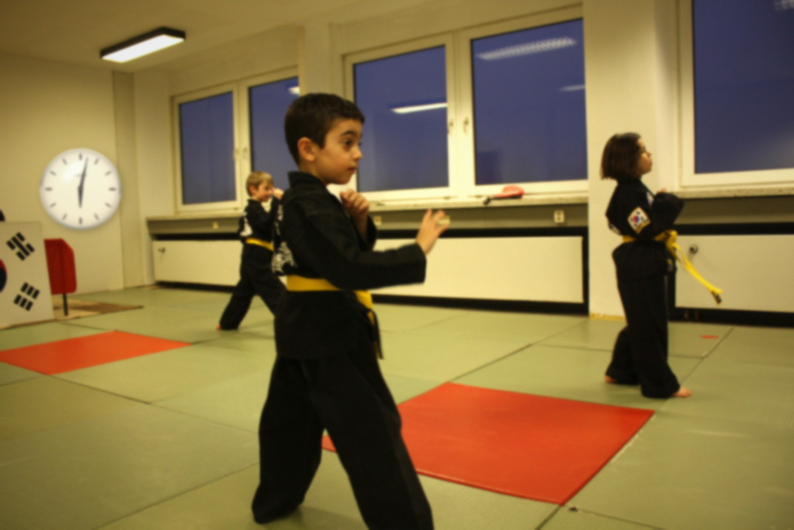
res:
h=6 m=2
